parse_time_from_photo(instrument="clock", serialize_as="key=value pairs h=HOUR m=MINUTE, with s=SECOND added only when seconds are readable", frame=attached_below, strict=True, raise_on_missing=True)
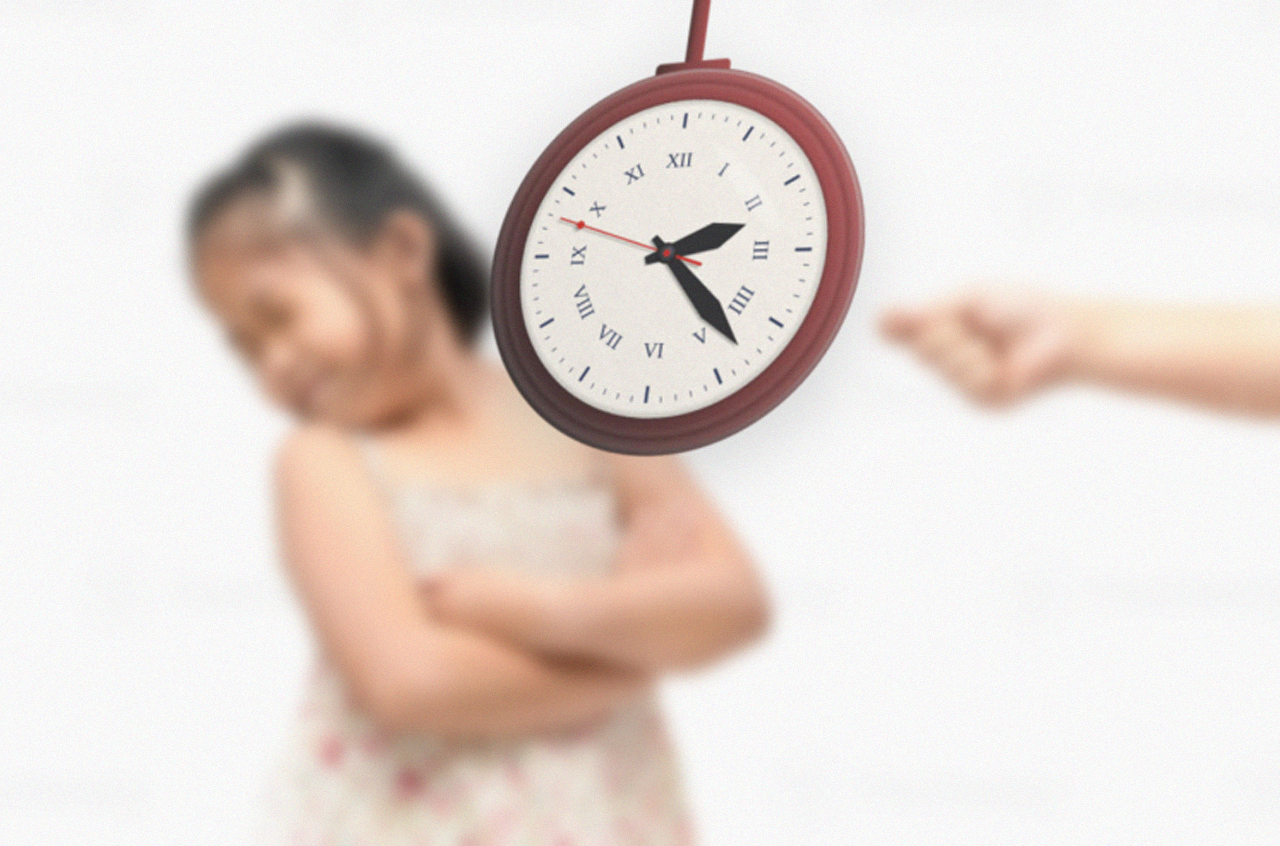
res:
h=2 m=22 s=48
